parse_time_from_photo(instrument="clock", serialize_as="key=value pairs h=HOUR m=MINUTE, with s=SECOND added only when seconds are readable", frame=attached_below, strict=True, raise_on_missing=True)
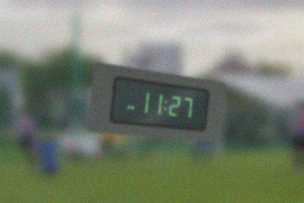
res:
h=11 m=27
